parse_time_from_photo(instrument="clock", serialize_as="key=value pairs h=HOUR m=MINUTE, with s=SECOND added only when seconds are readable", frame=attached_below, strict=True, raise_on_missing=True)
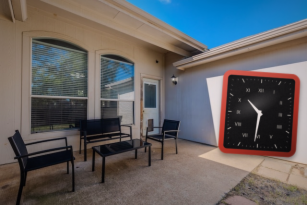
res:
h=10 m=31
